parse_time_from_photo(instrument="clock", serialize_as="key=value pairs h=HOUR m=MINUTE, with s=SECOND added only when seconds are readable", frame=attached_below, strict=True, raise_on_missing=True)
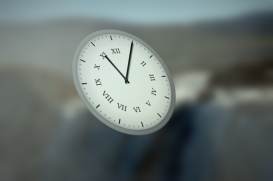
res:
h=11 m=5
